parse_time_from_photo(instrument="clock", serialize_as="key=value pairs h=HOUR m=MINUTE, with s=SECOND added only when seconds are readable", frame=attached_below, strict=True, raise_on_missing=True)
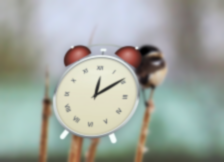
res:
h=12 m=9
